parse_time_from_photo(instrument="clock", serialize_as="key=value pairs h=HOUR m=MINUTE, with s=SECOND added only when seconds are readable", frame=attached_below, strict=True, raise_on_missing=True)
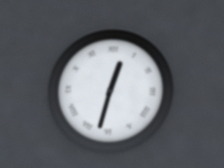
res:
h=12 m=32
